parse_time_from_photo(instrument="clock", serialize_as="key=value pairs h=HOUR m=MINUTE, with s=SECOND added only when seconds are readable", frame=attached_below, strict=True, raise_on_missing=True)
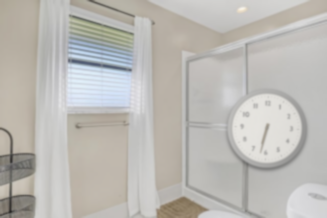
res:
h=6 m=32
